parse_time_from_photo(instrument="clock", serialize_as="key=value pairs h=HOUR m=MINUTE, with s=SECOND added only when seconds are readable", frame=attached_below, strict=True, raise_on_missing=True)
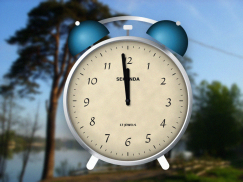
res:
h=11 m=59
